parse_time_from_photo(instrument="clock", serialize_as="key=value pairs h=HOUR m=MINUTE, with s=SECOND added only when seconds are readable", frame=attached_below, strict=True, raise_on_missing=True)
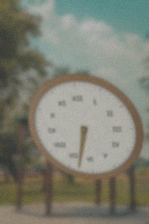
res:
h=6 m=33
